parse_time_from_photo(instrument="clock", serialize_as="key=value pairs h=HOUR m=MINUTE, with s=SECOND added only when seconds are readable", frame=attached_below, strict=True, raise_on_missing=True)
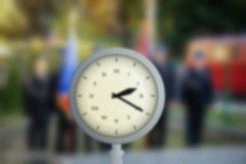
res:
h=2 m=20
